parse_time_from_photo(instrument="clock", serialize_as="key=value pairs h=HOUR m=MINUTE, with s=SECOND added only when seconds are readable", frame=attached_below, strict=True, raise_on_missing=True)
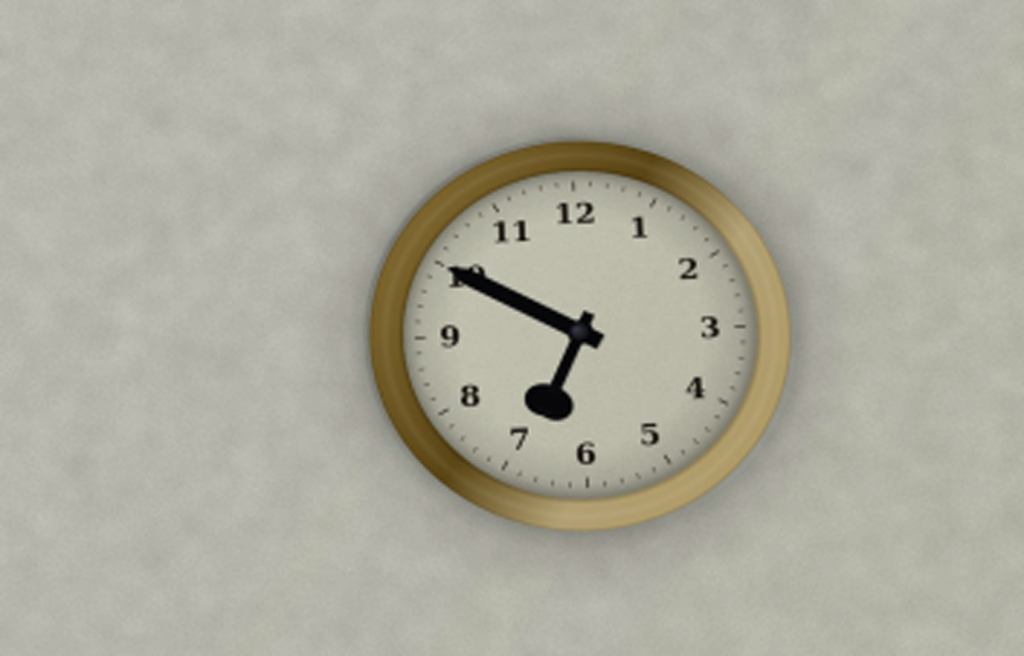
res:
h=6 m=50
